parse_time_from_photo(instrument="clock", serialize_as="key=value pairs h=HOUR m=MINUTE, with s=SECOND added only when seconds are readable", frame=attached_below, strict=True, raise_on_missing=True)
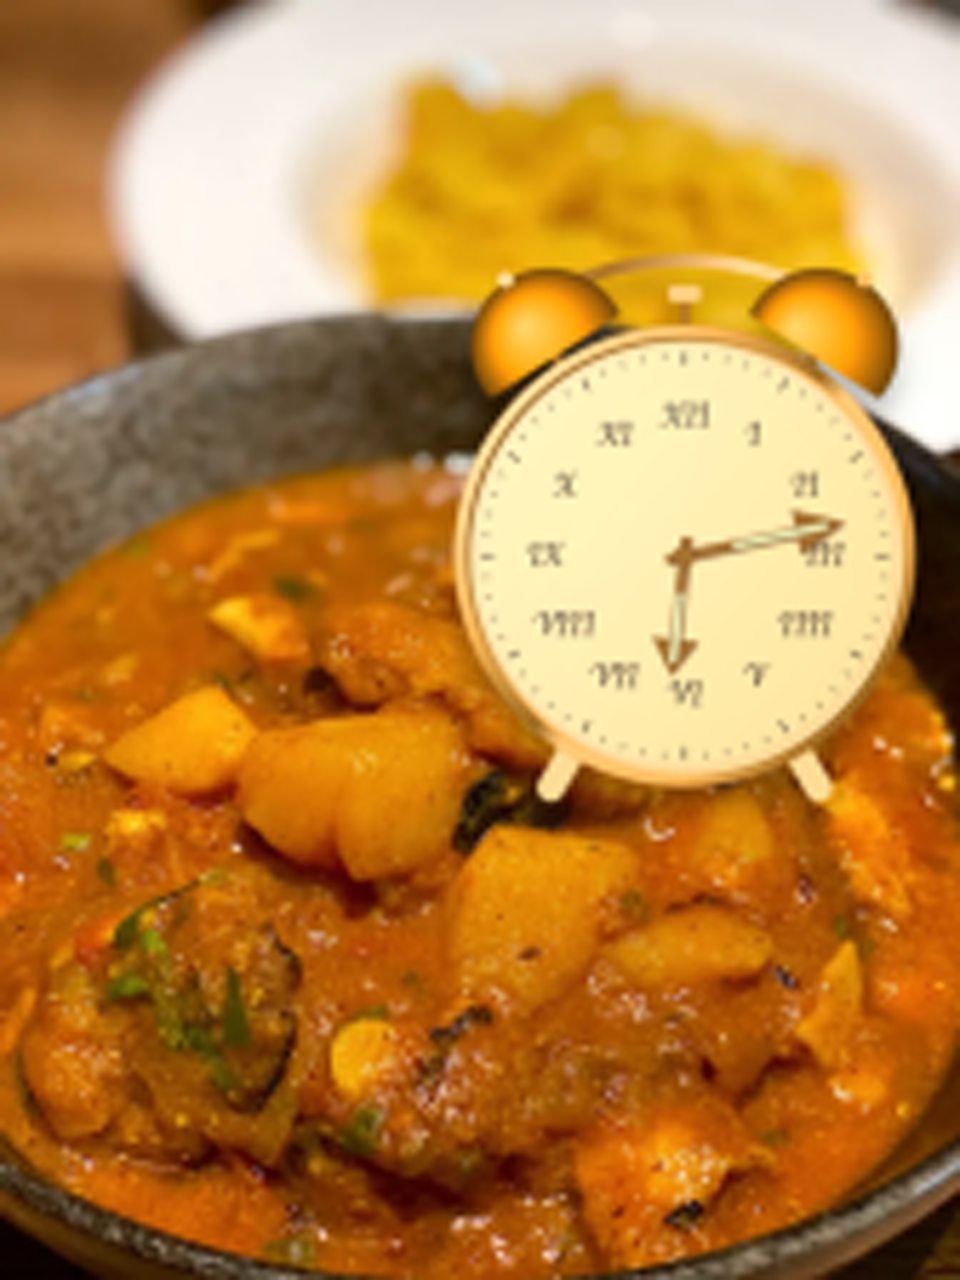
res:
h=6 m=13
